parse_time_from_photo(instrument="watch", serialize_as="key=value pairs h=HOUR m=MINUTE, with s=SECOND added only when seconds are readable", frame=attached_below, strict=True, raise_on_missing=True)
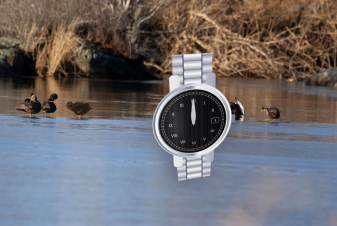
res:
h=12 m=0
